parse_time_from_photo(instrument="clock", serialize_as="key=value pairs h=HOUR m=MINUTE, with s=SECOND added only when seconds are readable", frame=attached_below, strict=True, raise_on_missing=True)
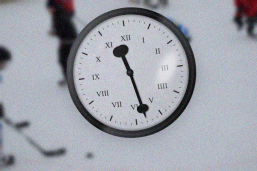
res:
h=11 m=28
